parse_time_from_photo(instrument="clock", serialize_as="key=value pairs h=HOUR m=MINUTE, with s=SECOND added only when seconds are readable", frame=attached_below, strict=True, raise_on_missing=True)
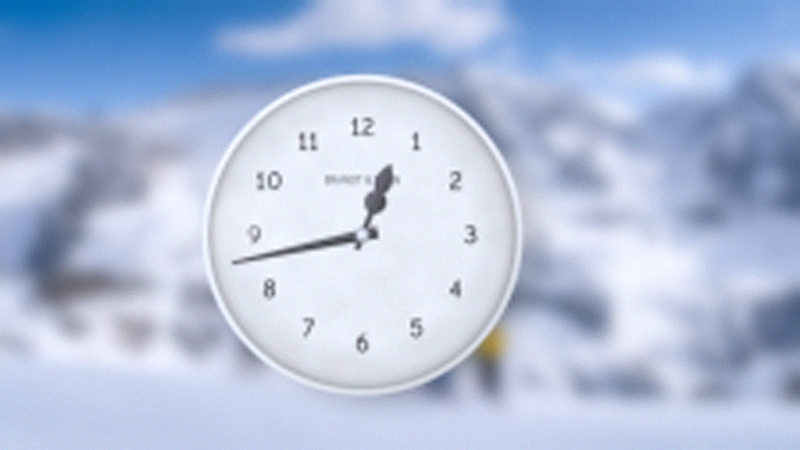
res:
h=12 m=43
